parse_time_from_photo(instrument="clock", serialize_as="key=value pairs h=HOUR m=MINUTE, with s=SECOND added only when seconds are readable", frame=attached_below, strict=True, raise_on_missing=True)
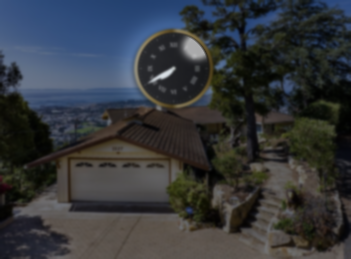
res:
h=7 m=40
